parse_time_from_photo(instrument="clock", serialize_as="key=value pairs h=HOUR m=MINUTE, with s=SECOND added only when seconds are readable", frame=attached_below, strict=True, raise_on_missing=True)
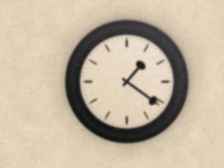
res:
h=1 m=21
